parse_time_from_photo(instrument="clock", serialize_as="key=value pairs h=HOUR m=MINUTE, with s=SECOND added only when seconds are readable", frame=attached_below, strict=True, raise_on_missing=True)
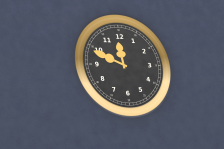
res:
h=11 m=49
